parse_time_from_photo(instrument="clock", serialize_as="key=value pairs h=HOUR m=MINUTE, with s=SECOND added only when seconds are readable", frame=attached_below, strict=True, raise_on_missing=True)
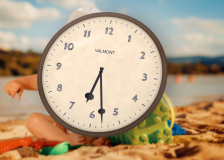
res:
h=6 m=28
